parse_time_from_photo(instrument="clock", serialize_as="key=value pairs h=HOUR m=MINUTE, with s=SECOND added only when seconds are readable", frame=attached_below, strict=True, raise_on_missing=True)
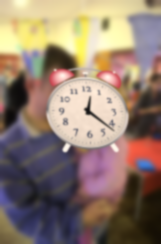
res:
h=12 m=22
